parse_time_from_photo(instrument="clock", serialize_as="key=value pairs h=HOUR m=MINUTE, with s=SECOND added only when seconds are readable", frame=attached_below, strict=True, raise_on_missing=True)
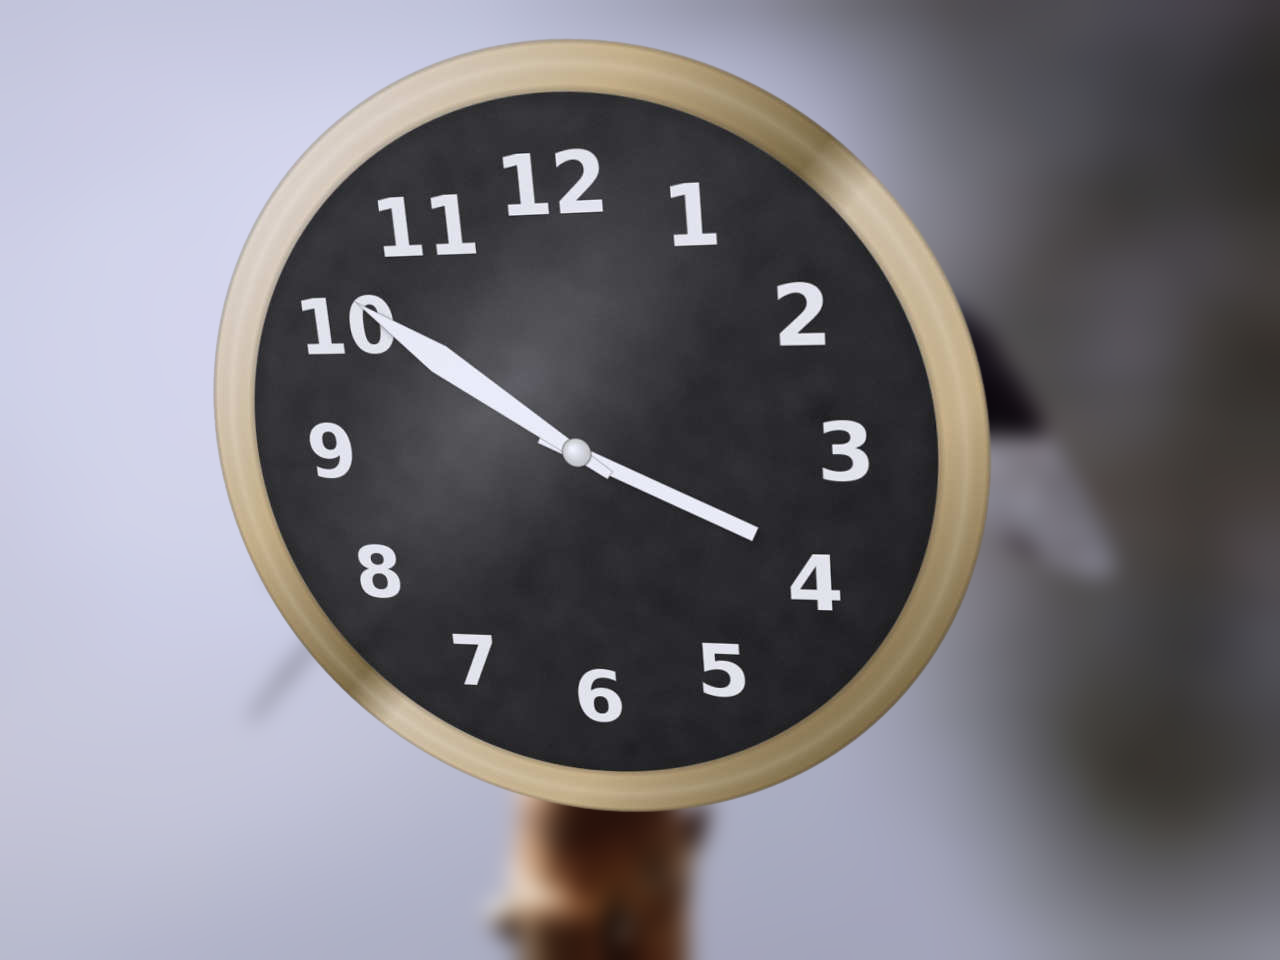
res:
h=3 m=51
